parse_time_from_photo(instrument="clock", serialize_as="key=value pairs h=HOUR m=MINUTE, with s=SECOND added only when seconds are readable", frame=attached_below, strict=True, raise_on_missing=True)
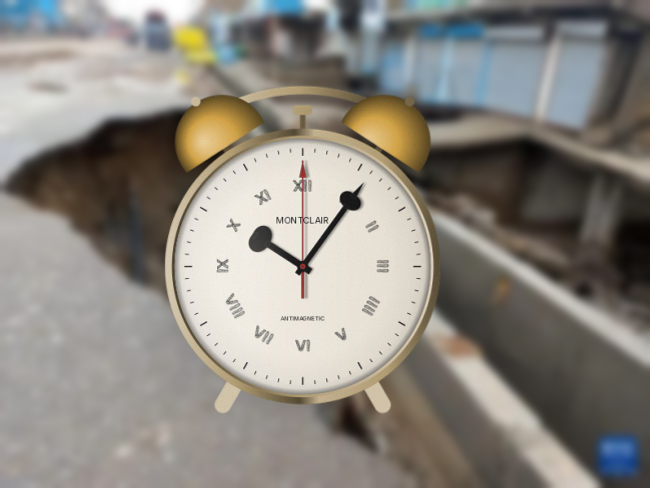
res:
h=10 m=6 s=0
